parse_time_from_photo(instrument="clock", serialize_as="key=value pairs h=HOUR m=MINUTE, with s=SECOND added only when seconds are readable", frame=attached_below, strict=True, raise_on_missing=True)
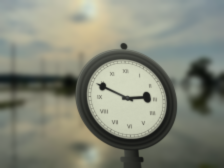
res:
h=2 m=49
